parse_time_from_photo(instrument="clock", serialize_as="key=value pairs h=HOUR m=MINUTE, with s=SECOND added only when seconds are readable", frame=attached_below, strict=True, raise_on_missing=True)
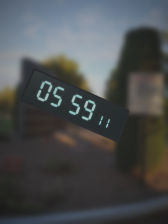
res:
h=5 m=59 s=11
